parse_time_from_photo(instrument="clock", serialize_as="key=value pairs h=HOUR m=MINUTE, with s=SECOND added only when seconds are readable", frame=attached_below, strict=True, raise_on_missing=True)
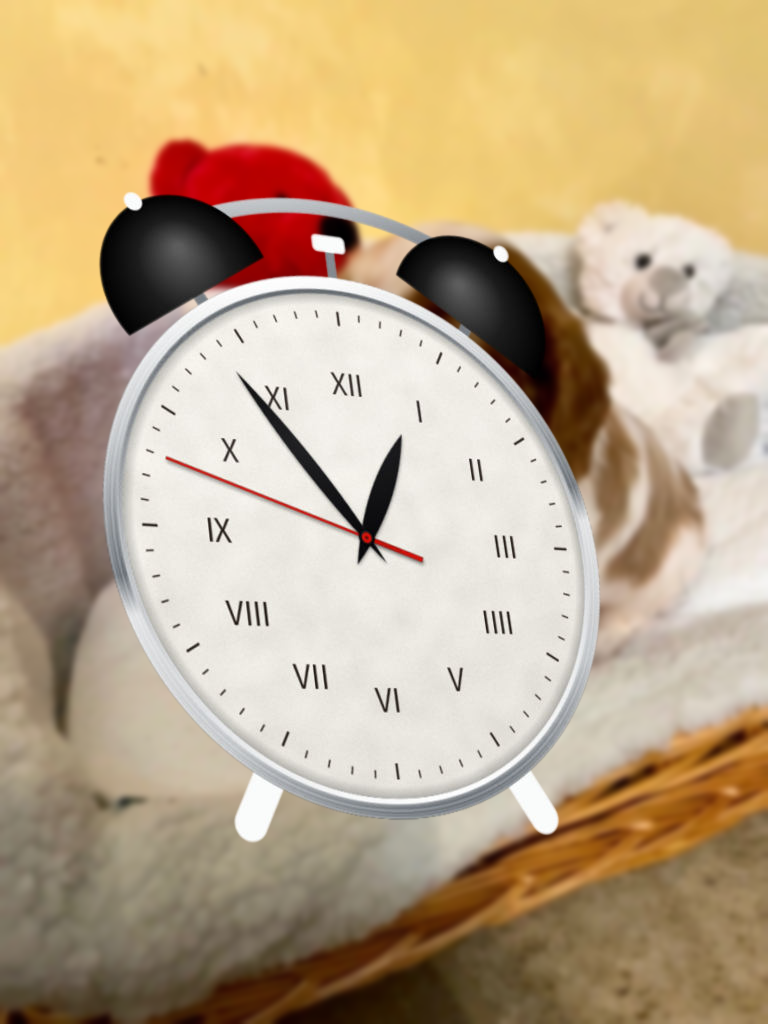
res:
h=12 m=53 s=48
